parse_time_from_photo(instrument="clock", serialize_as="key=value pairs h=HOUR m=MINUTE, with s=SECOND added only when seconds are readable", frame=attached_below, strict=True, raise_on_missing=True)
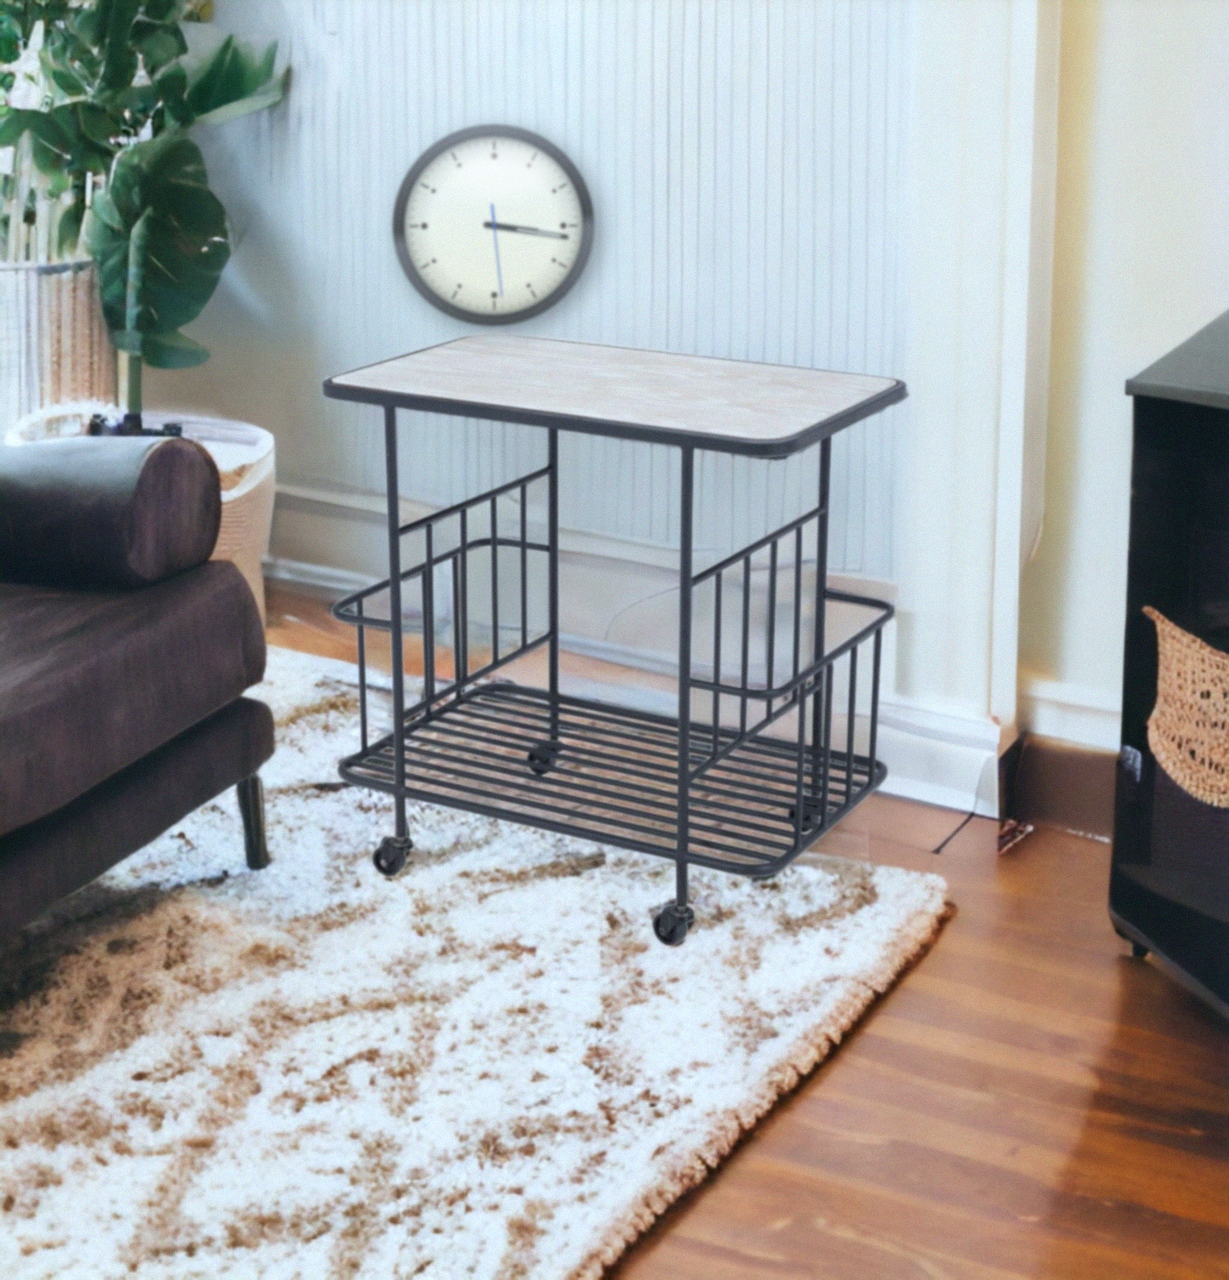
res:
h=3 m=16 s=29
